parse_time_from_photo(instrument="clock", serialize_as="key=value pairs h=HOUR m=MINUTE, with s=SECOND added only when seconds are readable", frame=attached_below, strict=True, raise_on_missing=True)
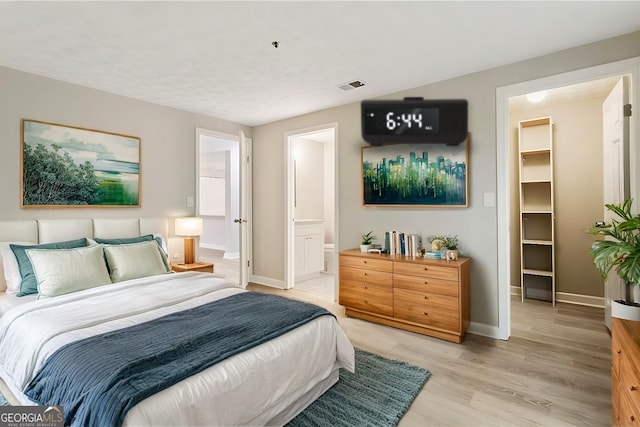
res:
h=6 m=44
